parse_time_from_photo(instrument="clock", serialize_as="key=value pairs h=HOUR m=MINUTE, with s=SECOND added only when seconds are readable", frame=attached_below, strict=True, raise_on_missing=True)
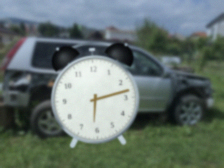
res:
h=6 m=13
